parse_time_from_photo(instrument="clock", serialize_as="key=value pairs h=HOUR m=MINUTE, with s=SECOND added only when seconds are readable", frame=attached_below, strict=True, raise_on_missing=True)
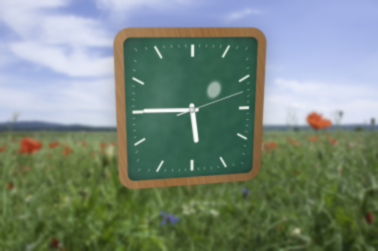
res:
h=5 m=45 s=12
